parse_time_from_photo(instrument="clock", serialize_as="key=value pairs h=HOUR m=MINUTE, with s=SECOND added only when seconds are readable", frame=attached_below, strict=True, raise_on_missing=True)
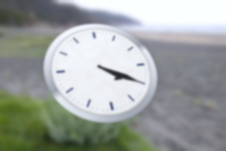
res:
h=4 m=20
